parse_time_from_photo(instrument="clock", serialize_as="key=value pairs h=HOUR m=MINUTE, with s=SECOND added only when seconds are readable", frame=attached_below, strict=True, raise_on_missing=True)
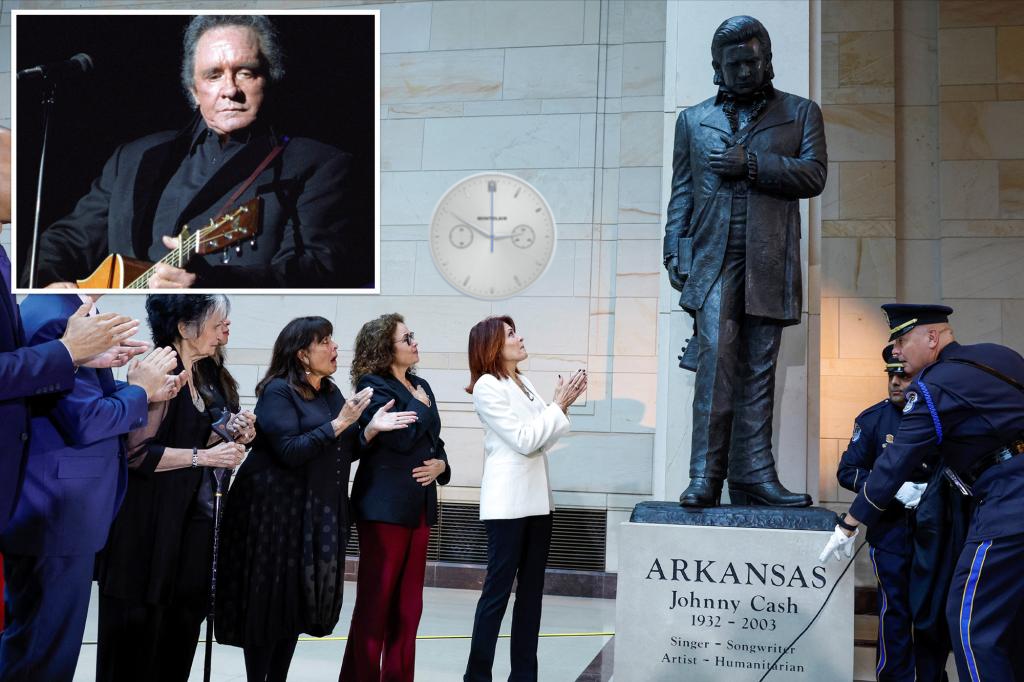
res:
h=2 m=50
